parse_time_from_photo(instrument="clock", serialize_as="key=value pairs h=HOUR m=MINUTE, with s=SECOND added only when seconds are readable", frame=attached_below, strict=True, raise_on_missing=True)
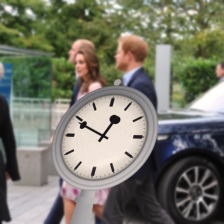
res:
h=12 m=49
